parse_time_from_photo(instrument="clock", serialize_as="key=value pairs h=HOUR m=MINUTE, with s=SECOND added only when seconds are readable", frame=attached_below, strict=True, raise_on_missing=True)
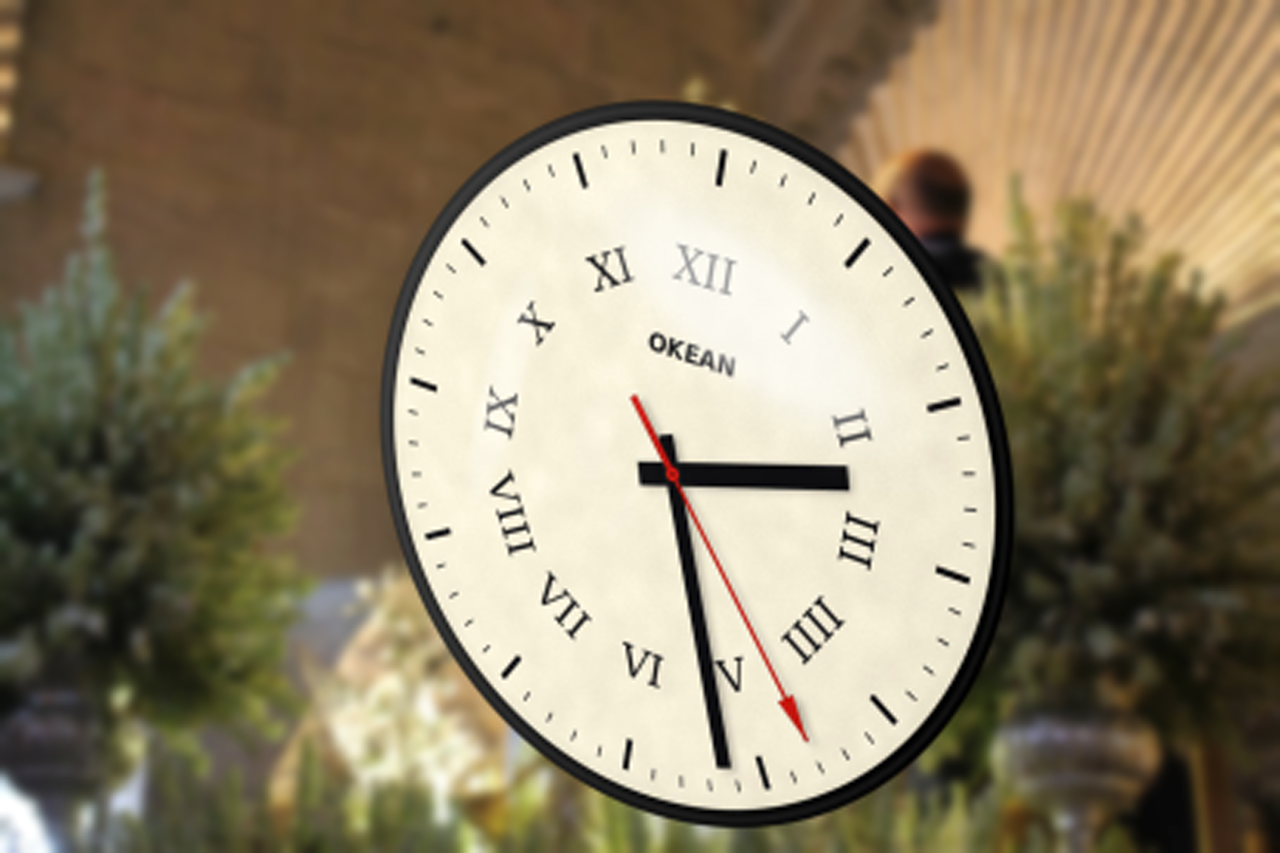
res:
h=2 m=26 s=23
